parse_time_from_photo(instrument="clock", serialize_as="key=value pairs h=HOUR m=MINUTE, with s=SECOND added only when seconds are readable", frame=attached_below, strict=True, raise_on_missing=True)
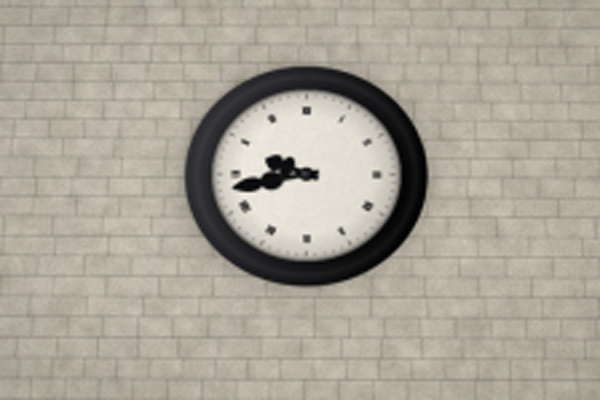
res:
h=9 m=43
